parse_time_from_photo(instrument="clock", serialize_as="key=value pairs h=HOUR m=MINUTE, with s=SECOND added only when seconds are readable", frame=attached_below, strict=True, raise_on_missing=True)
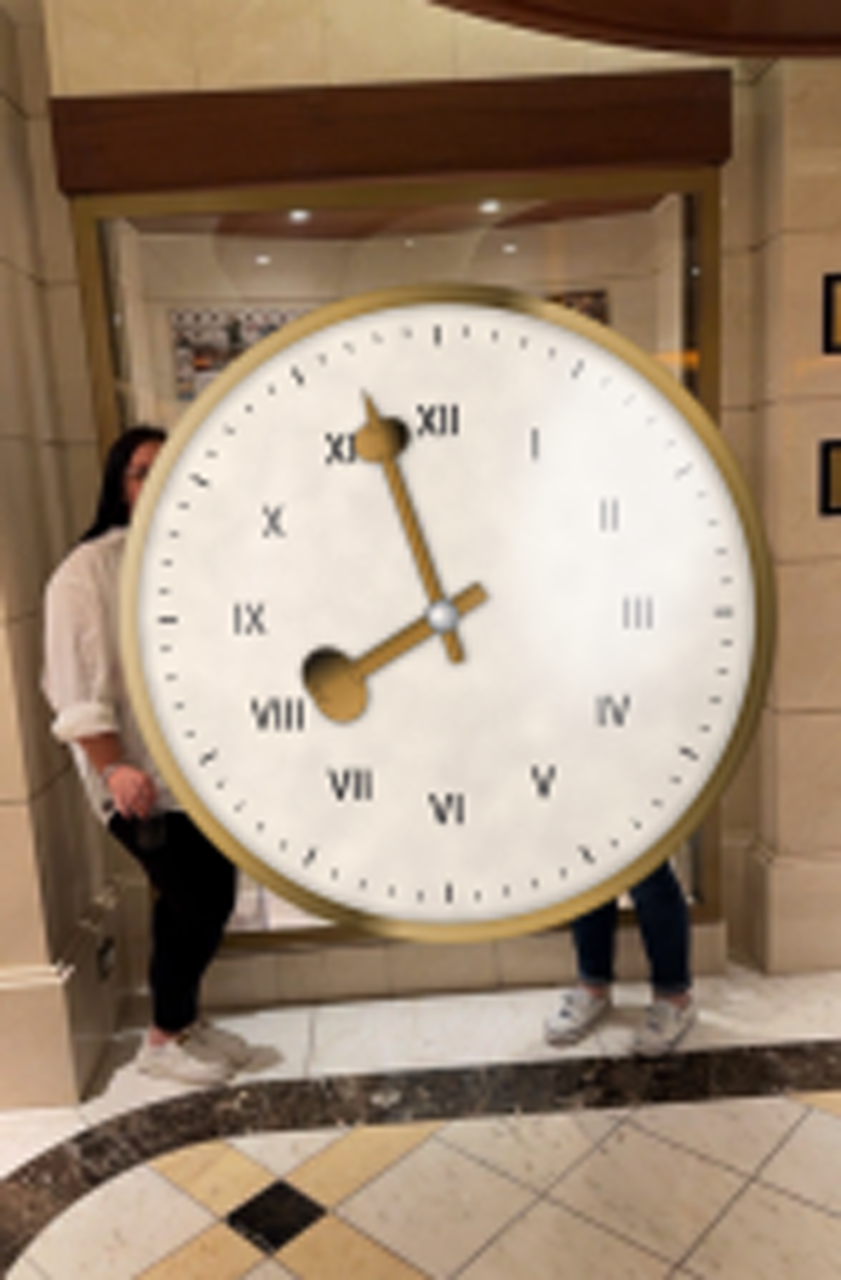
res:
h=7 m=57
